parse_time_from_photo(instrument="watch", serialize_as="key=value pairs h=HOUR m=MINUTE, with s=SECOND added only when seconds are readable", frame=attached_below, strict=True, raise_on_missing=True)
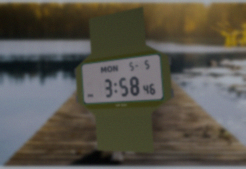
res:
h=3 m=58
